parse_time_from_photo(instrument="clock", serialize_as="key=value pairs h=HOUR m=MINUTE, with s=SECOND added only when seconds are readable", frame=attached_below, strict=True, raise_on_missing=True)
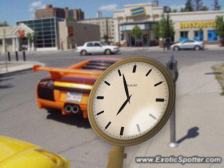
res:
h=6 m=56
